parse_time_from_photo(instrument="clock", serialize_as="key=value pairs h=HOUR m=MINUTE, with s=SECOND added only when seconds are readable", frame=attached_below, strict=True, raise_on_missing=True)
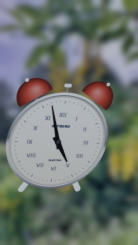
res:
h=4 m=57
